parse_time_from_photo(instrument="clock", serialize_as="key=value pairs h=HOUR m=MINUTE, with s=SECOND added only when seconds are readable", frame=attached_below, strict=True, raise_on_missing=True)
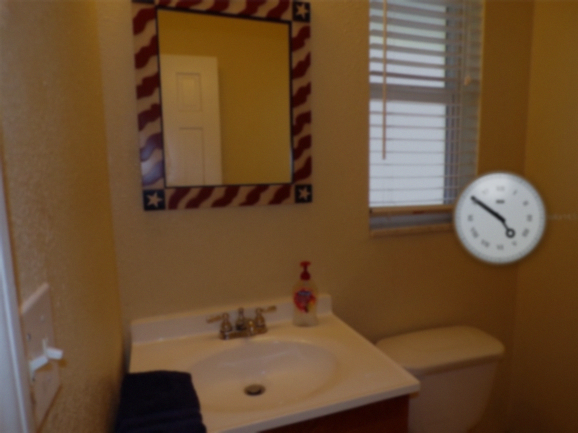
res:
h=4 m=51
